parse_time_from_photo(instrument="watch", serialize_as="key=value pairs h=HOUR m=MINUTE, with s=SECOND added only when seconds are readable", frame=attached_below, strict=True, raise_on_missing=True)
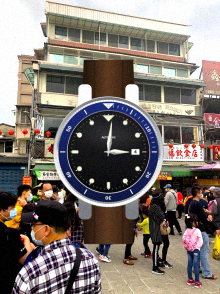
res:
h=3 m=1
